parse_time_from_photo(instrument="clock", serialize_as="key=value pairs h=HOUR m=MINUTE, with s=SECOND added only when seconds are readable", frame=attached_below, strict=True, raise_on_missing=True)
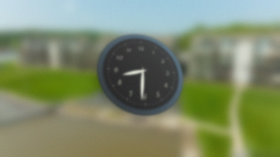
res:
h=8 m=31
